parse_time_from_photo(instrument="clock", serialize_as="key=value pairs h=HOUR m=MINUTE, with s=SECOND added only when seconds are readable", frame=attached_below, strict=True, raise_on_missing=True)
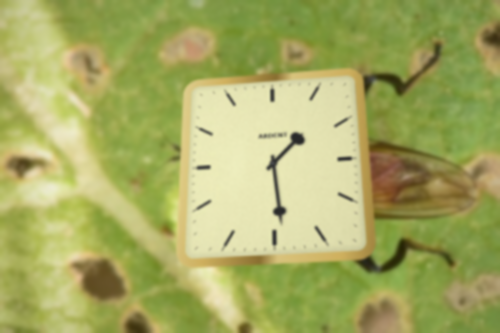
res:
h=1 m=29
